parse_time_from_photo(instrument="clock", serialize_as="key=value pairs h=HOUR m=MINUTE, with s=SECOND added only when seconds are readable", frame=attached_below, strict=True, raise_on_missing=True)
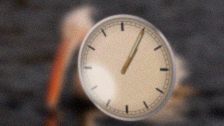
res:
h=1 m=5
